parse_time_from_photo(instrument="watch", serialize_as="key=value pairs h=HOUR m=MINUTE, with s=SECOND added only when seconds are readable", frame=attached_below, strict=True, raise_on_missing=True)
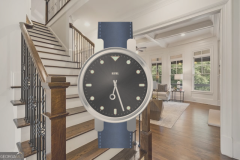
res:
h=6 m=27
